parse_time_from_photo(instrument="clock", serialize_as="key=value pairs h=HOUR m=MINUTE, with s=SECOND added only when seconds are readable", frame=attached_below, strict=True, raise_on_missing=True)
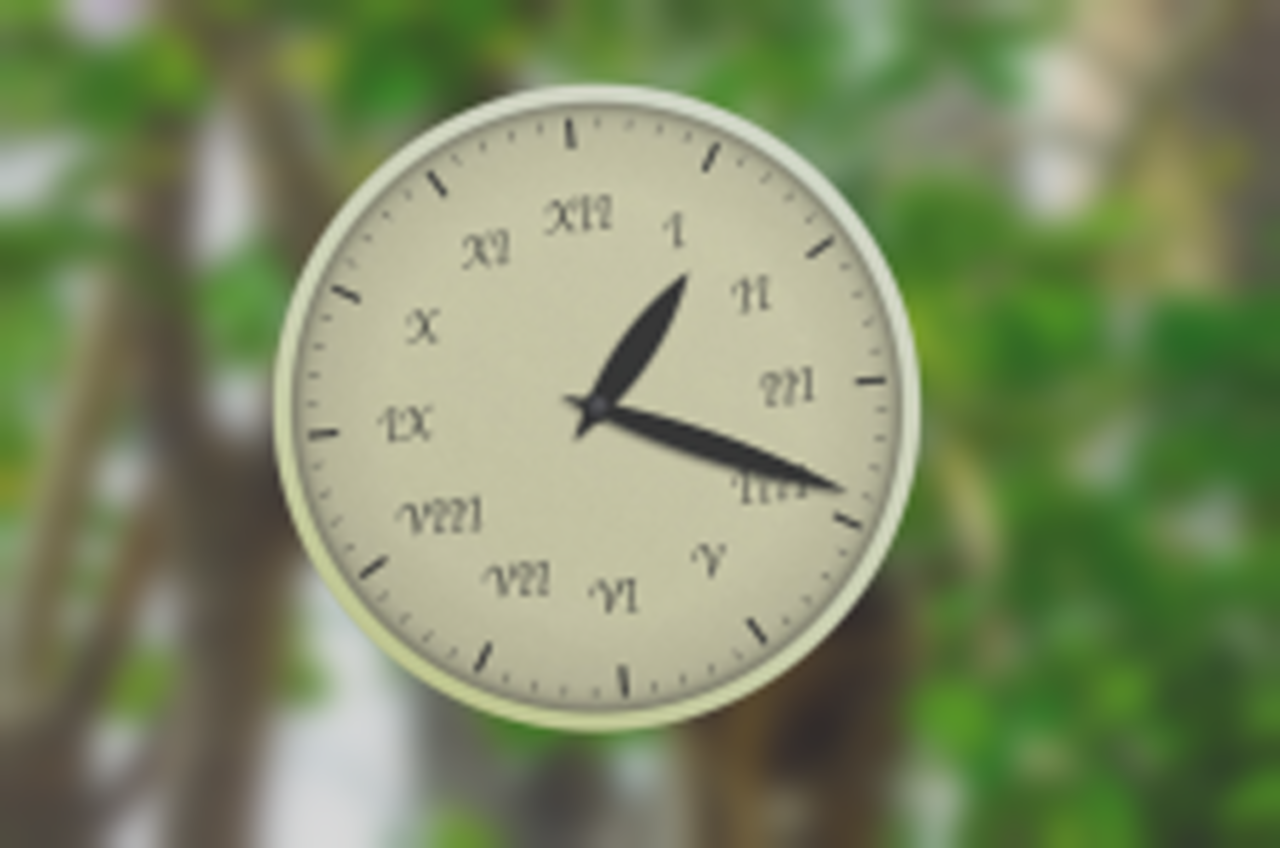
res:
h=1 m=19
